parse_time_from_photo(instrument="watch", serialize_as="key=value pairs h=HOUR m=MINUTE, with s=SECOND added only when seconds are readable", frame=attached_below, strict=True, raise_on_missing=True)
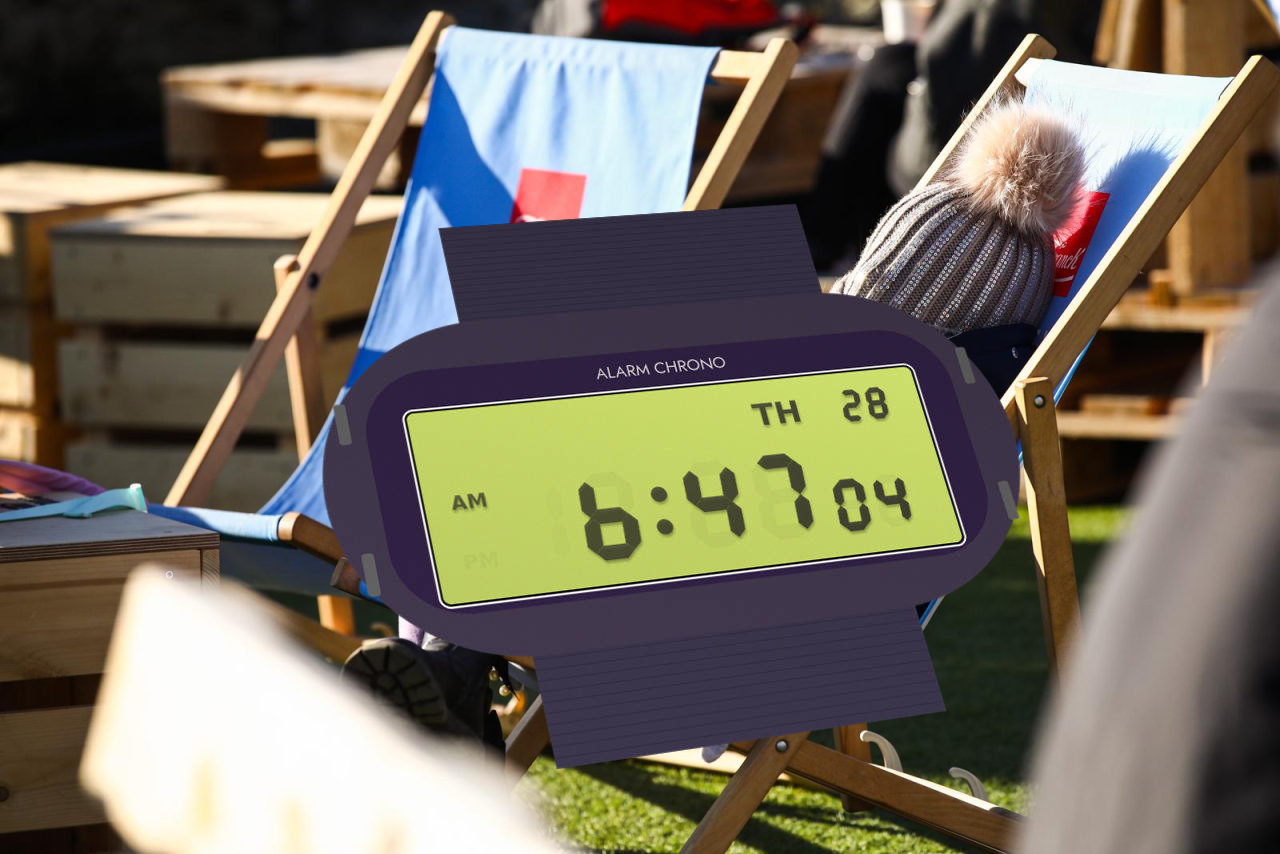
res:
h=6 m=47 s=4
